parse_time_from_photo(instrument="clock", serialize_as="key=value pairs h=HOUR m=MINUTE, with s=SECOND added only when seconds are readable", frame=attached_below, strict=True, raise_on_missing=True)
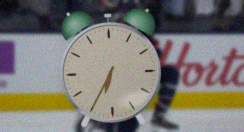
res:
h=6 m=35
